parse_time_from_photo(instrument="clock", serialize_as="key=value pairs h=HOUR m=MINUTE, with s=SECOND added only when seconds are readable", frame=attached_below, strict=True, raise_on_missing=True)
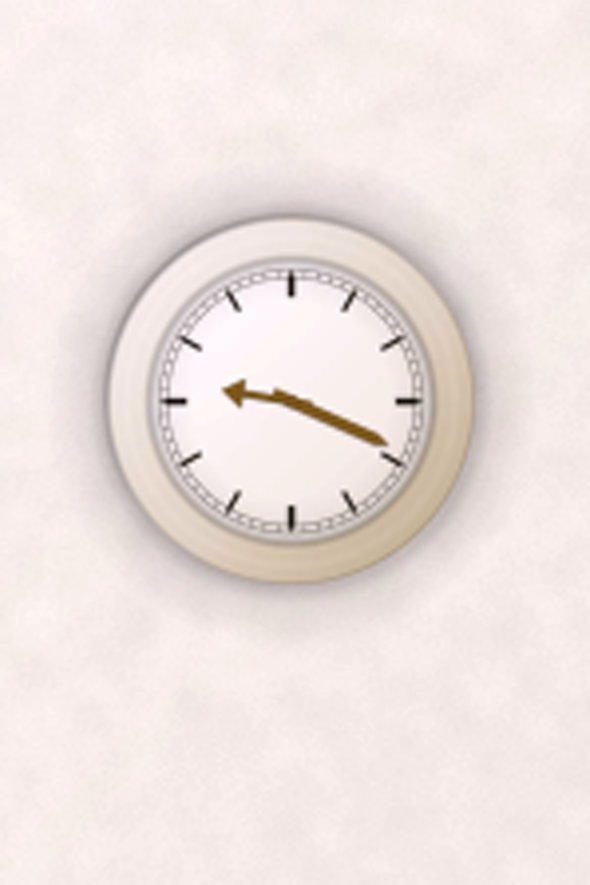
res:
h=9 m=19
